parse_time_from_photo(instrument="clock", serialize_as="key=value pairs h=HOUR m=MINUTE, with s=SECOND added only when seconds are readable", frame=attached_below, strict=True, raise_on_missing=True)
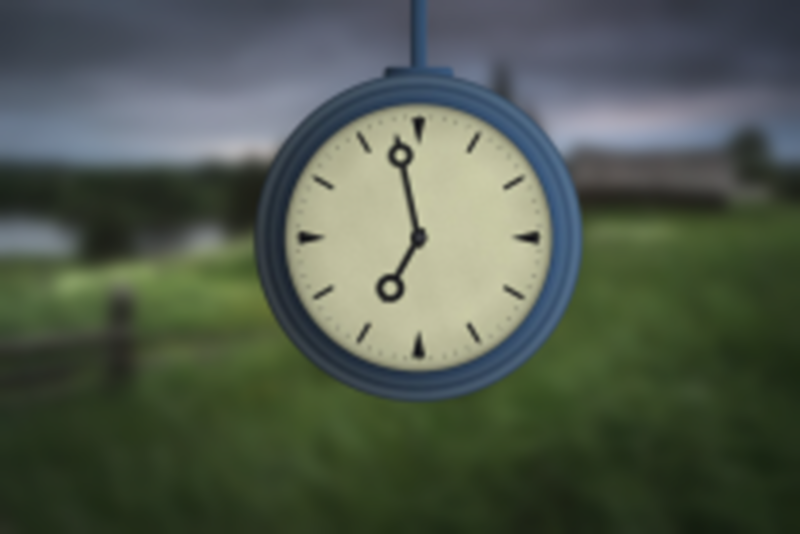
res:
h=6 m=58
